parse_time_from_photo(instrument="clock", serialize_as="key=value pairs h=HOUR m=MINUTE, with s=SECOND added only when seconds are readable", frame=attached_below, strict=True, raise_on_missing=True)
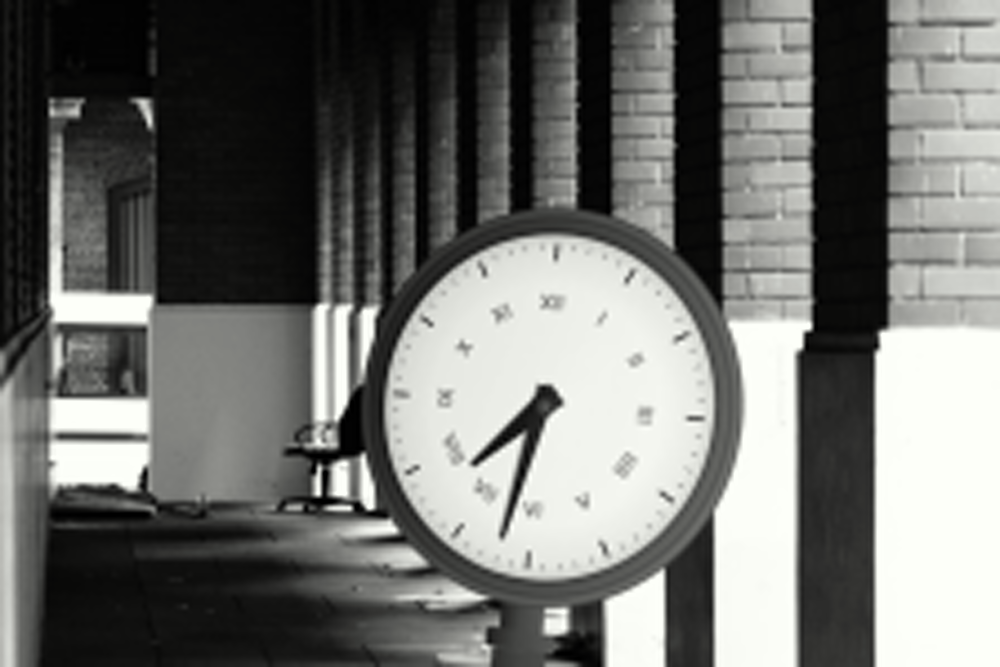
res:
h=7 m=32
